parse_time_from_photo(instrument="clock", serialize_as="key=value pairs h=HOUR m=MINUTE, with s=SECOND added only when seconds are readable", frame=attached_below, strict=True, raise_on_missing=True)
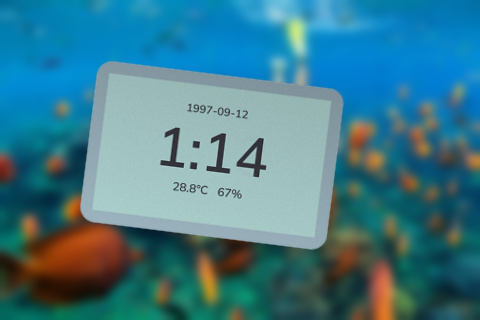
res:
h=1 m=14
